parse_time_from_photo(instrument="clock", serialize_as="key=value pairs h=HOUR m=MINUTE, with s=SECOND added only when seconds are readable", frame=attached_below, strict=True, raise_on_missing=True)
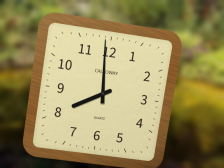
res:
h=7 m=59
